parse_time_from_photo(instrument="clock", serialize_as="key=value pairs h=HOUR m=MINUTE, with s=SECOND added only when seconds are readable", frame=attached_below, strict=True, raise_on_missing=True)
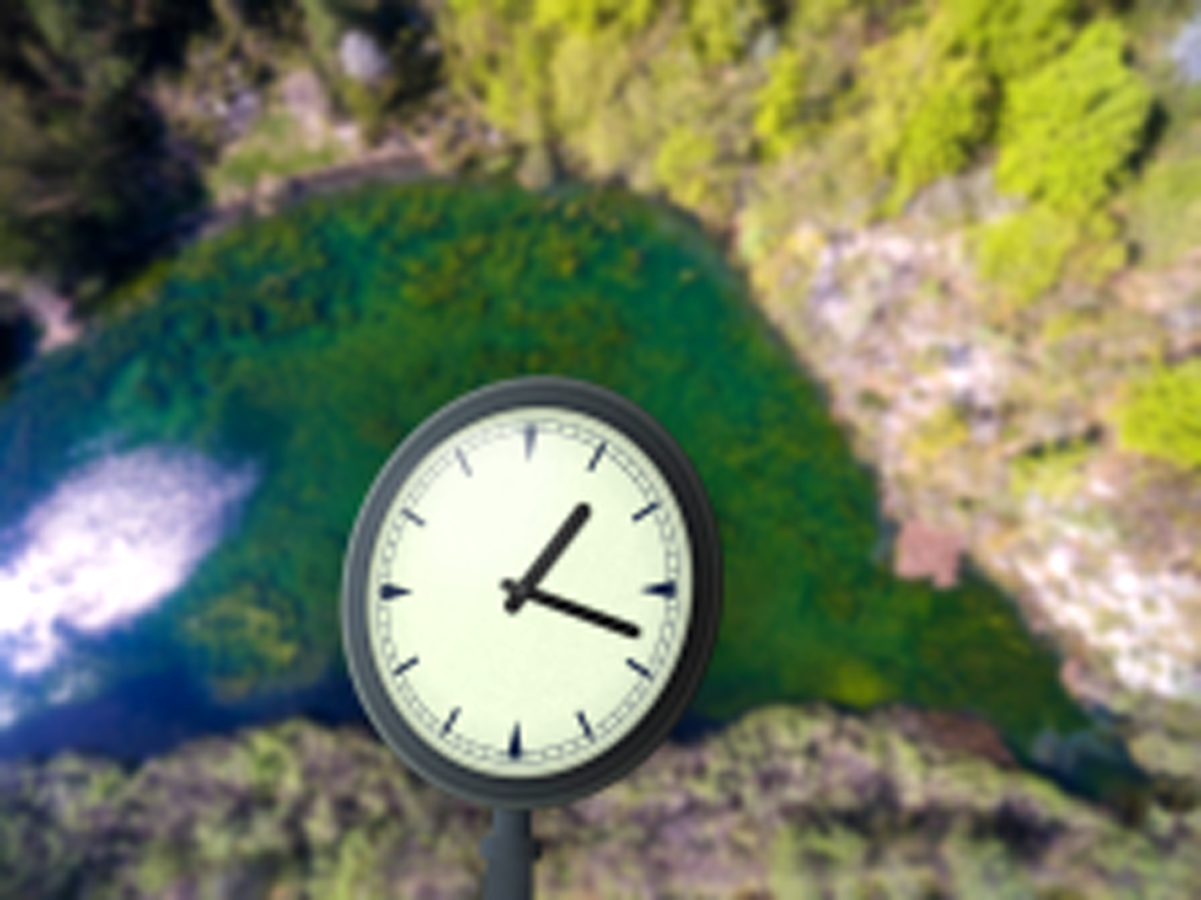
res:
h=1 m=18
